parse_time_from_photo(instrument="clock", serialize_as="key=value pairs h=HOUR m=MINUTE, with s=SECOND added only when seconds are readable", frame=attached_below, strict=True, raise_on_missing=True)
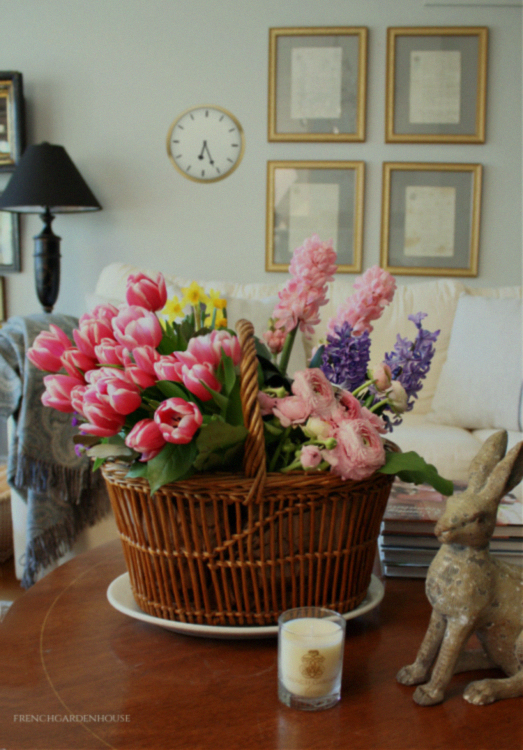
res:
h=6 m=26
